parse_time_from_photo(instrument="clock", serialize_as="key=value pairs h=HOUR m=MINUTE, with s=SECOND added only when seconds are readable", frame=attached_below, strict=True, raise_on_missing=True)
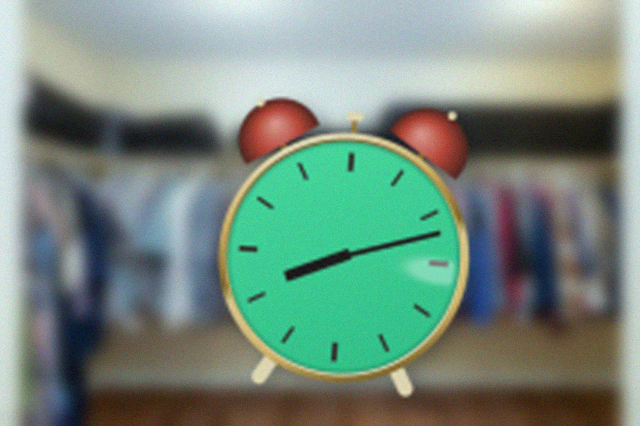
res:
h=8 m=12
